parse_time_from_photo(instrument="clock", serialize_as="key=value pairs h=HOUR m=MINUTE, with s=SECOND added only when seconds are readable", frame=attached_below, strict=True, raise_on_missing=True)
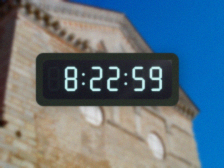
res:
h=8 m=22 s=59
